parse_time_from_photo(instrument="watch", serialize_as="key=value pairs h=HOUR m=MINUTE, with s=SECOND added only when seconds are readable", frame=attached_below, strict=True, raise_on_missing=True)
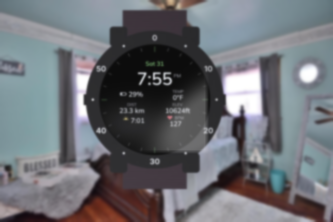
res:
h=7 m=55
